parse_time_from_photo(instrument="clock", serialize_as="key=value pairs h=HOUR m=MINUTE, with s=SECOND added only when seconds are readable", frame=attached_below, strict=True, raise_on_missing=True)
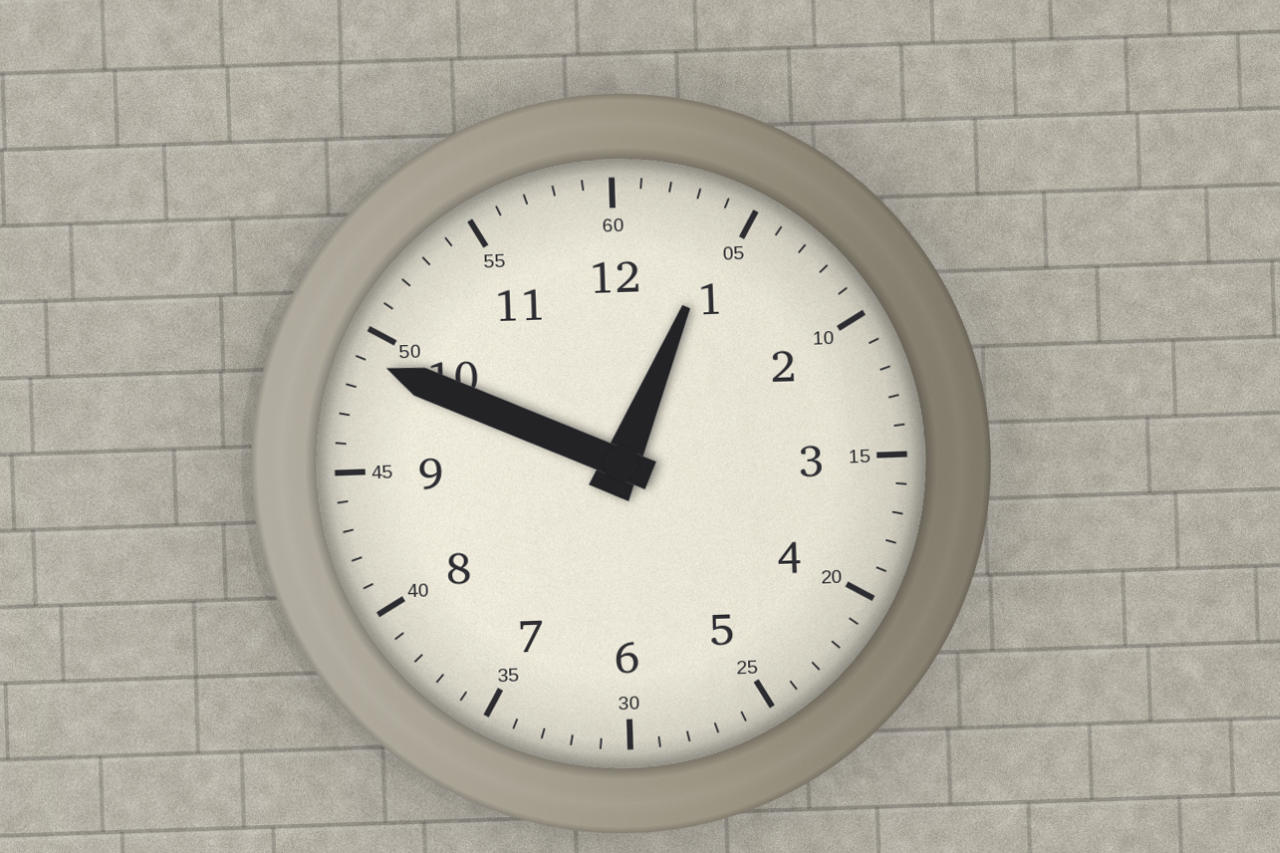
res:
h=12 m=49
